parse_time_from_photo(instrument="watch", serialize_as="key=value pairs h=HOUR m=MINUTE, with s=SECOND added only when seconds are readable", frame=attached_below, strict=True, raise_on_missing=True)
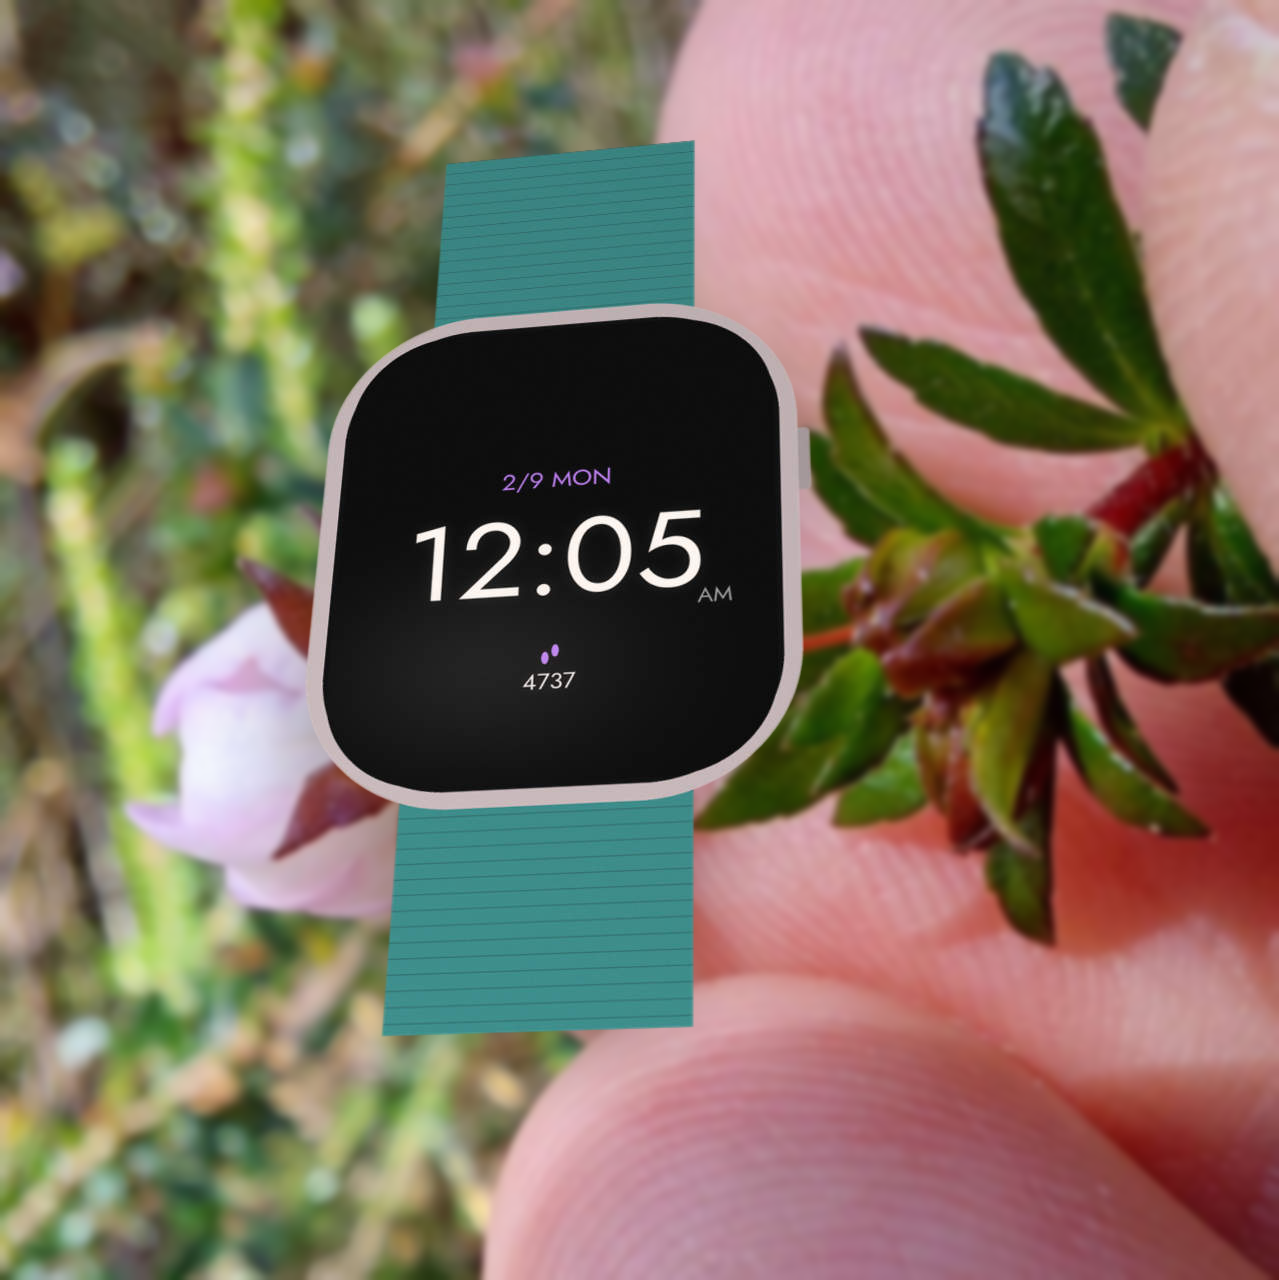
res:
h=12 m=5
